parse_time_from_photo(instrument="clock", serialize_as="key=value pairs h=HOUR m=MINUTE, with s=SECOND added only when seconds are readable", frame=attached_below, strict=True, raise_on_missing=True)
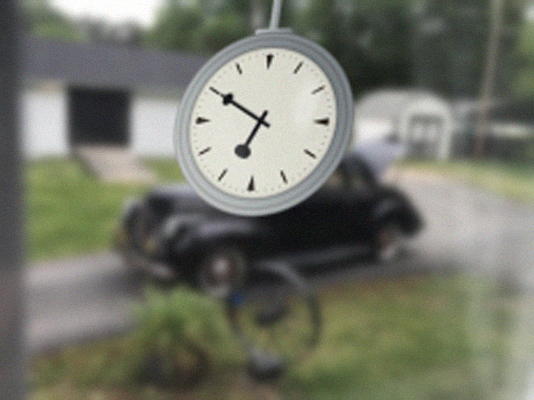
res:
h=6 m=50
